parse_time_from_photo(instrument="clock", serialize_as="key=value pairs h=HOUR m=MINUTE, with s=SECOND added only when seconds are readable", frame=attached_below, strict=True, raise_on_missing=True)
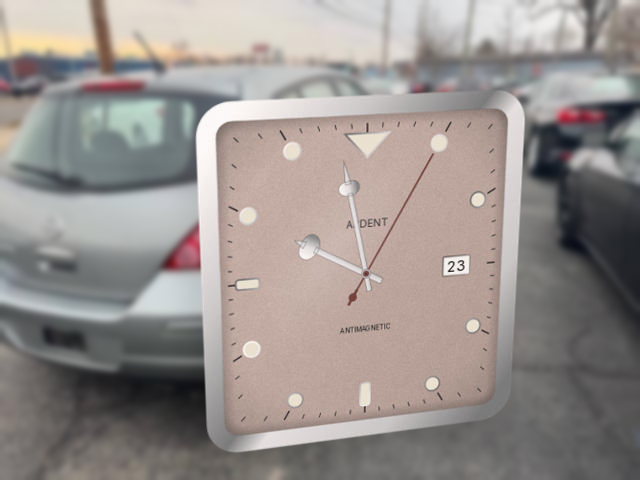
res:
h=9 m=58 s=5
